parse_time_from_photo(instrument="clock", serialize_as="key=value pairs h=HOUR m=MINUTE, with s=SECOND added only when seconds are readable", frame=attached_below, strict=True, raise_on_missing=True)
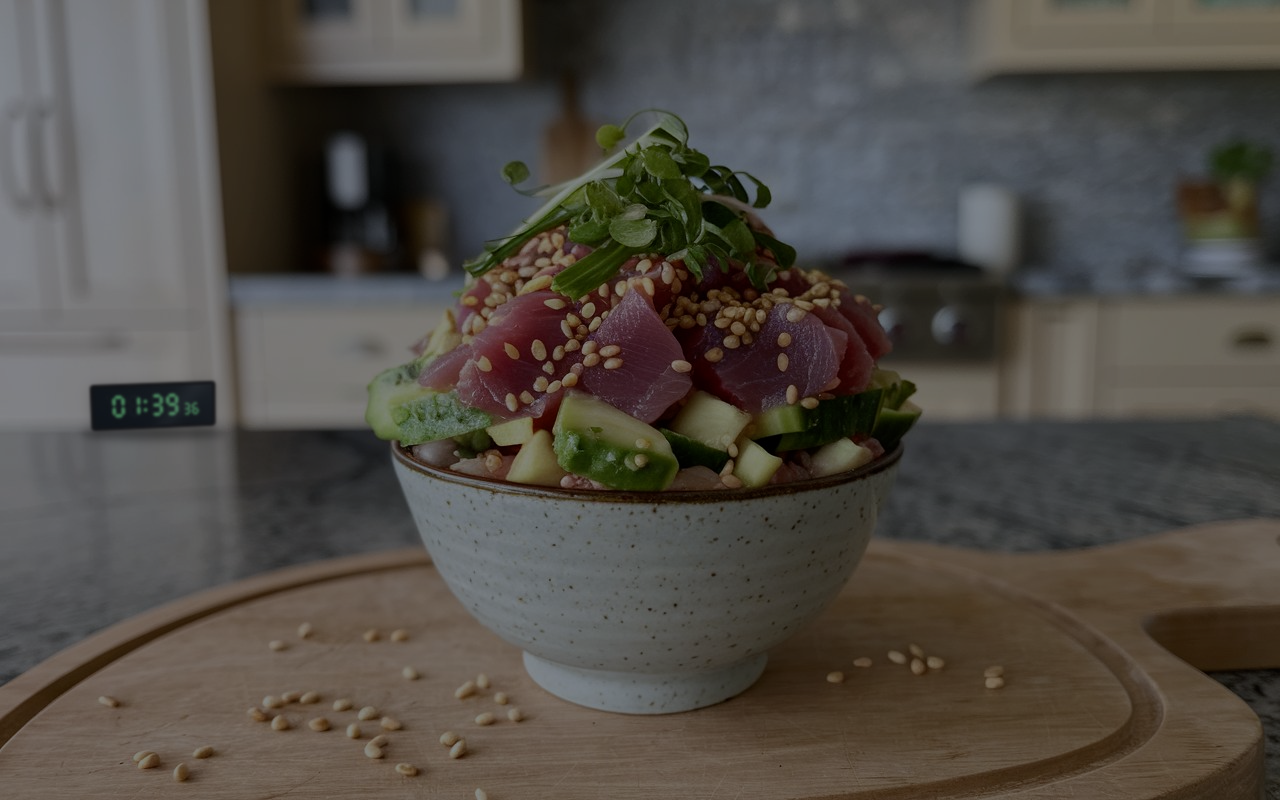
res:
h=1 m=39 s=36
